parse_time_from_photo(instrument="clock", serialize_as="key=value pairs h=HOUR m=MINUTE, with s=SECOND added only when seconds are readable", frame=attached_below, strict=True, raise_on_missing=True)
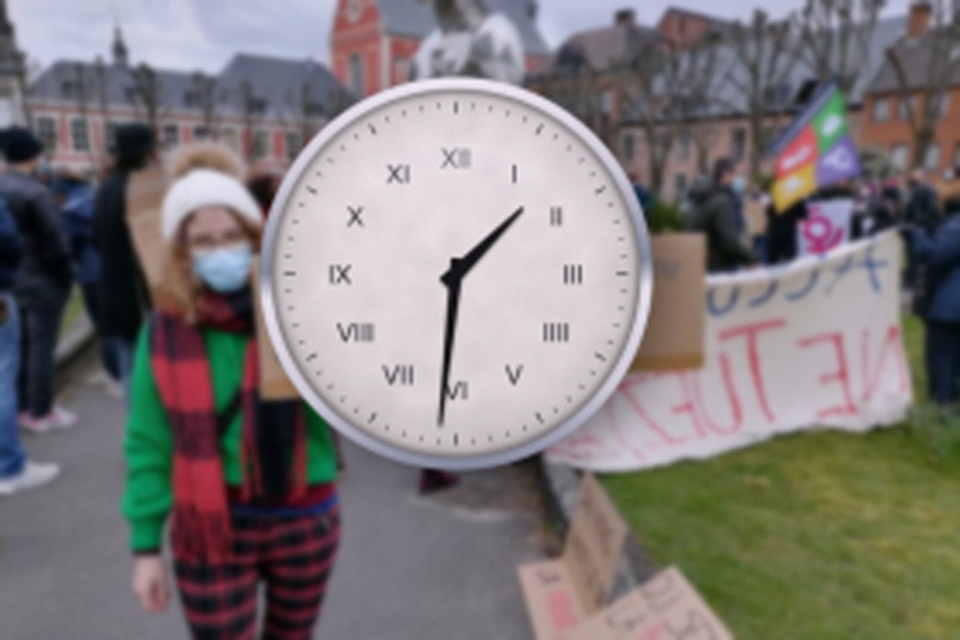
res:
h=1 m=31
